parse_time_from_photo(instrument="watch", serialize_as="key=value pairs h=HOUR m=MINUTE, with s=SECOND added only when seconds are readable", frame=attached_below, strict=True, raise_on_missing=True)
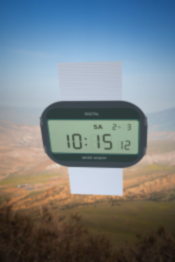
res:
h=10 m=15 s=12
